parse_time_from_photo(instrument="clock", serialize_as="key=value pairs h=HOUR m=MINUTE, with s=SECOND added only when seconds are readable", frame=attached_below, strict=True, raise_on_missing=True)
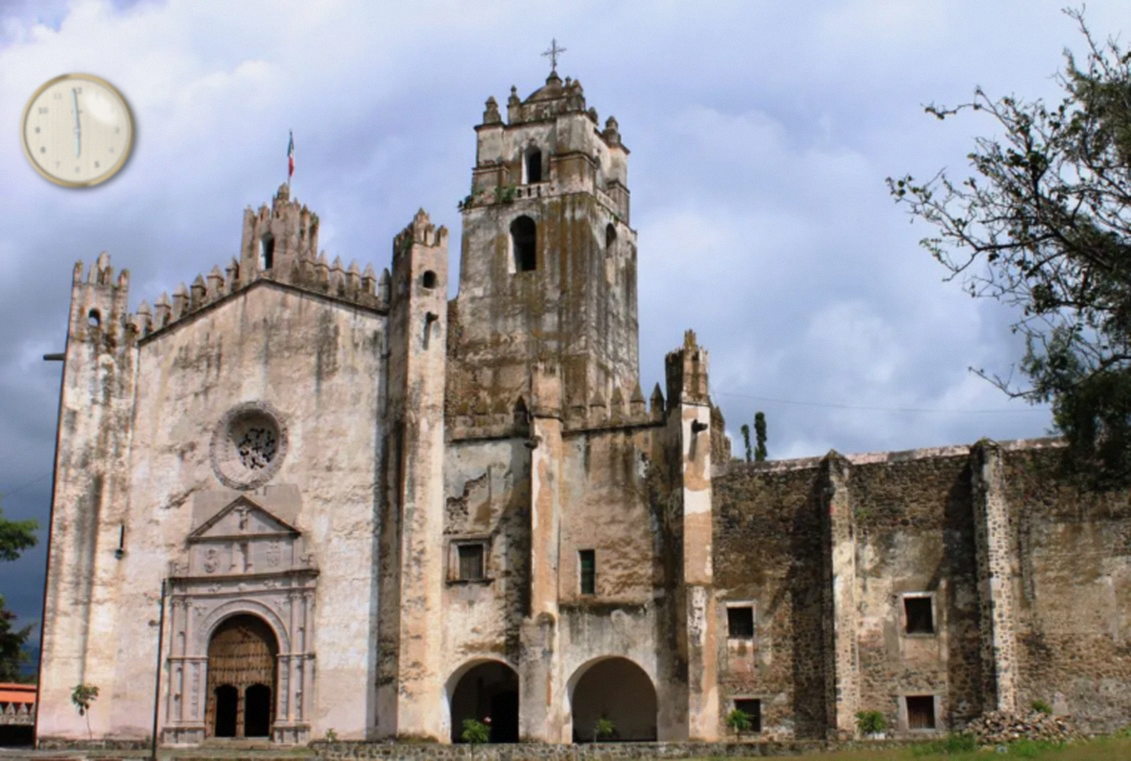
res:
h=5 m=59
